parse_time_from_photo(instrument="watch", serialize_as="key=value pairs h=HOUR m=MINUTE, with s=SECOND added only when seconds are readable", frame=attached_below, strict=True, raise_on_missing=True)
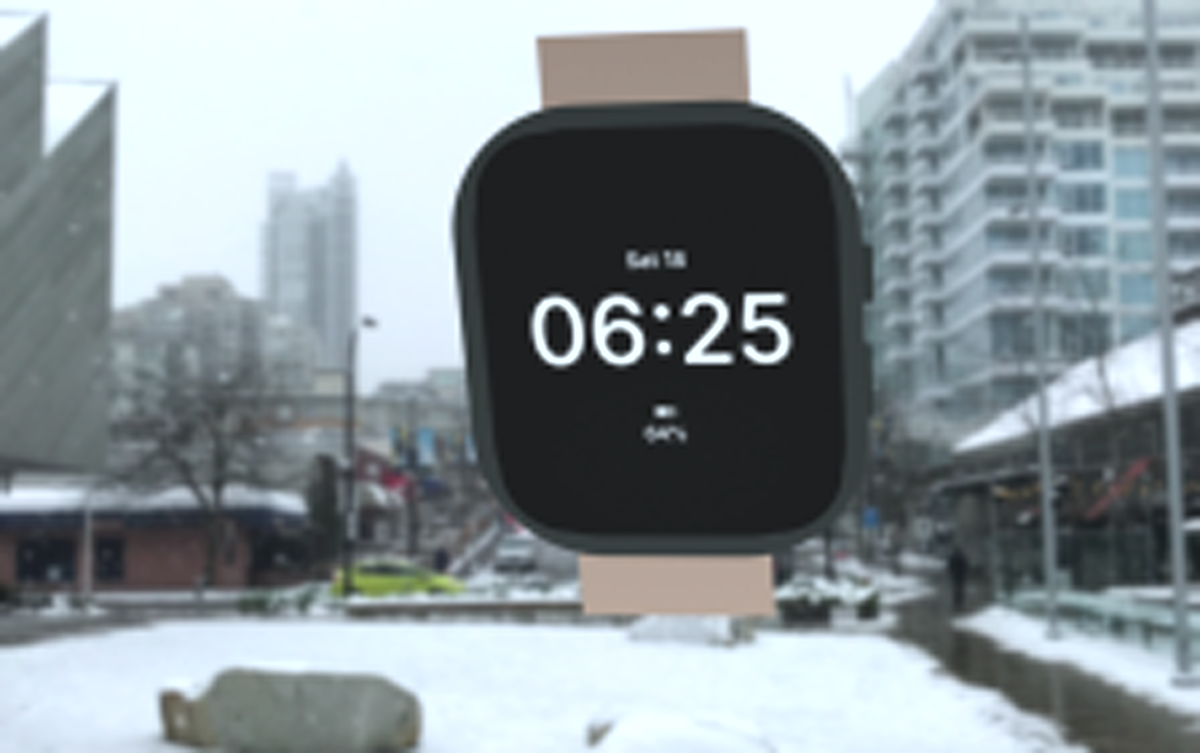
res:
h=6 m=25
